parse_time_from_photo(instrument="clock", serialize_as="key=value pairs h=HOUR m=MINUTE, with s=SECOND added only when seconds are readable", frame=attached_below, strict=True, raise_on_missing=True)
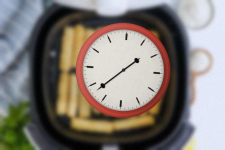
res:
h=1 m=38
